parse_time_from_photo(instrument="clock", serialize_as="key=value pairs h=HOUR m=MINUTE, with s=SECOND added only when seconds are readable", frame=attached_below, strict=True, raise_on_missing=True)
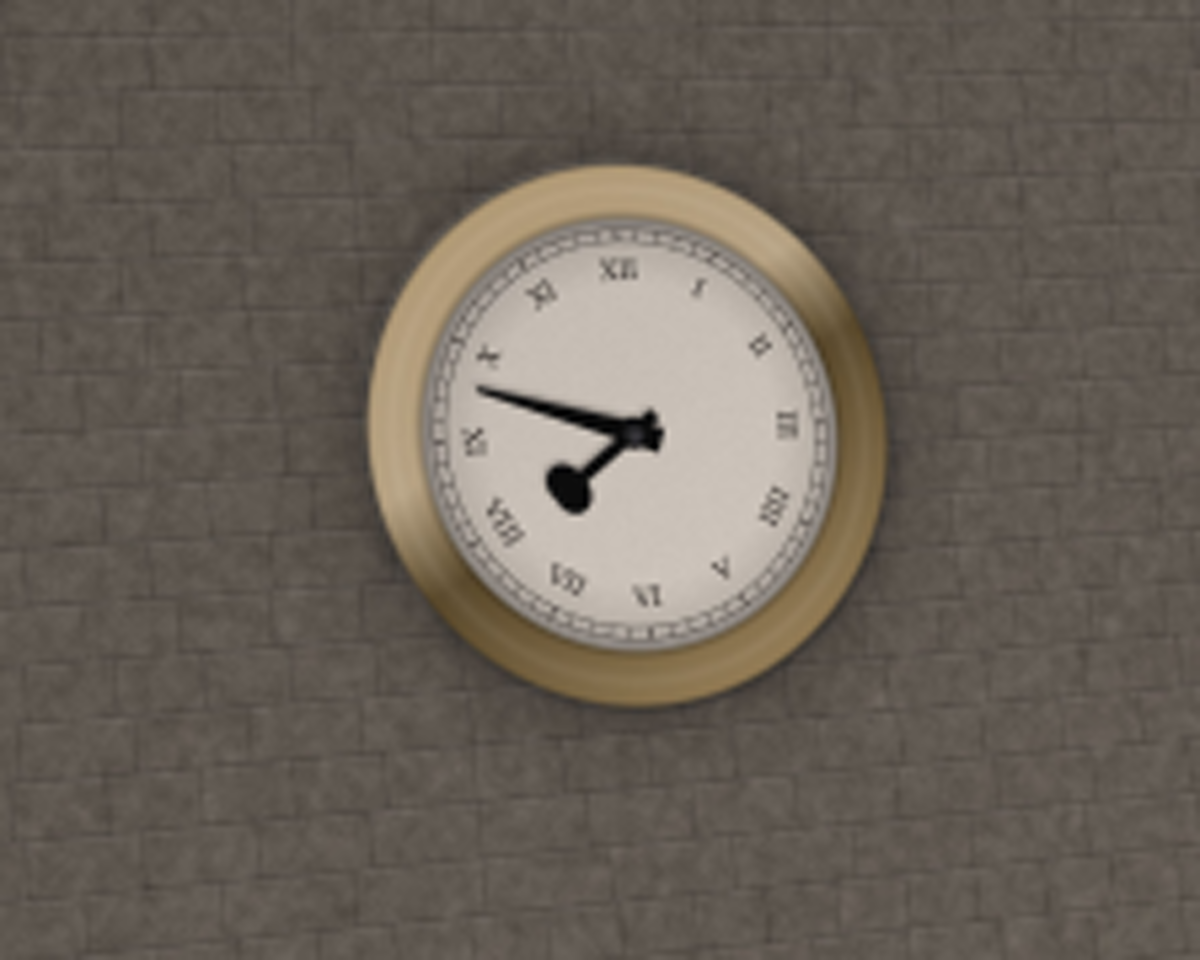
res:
h=7 m=48
